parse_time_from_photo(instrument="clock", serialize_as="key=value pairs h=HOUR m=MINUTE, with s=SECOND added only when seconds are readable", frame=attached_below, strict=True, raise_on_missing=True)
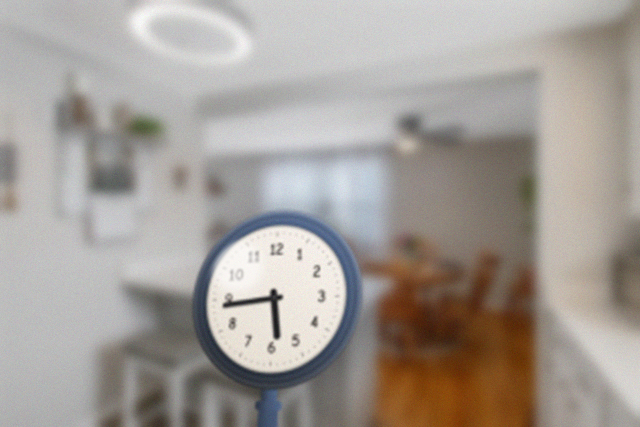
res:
h=5 m=44
